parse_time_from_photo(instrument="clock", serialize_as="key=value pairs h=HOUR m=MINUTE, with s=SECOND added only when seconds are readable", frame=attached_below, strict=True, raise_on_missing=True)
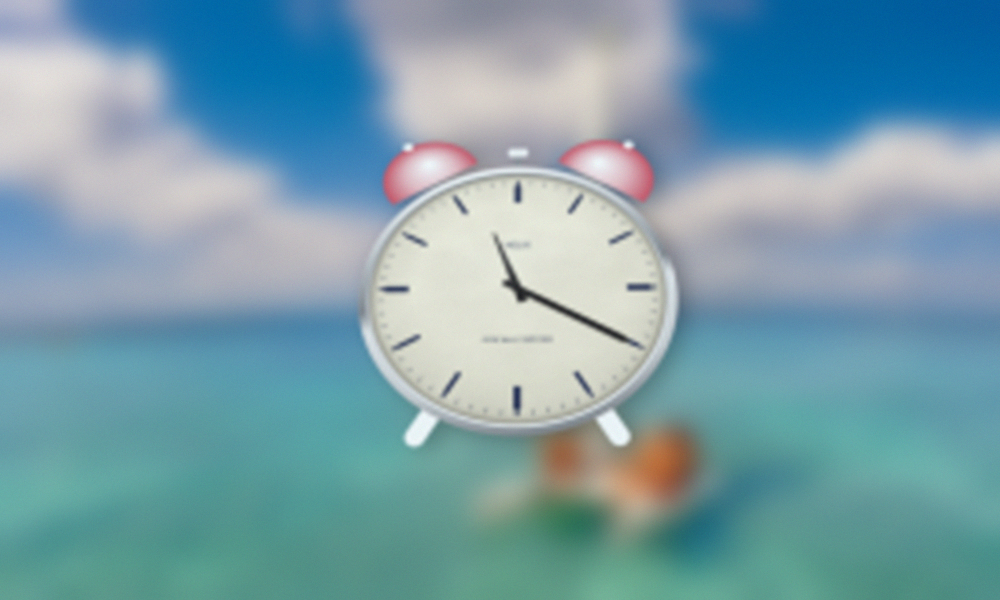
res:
h=11 m=20
